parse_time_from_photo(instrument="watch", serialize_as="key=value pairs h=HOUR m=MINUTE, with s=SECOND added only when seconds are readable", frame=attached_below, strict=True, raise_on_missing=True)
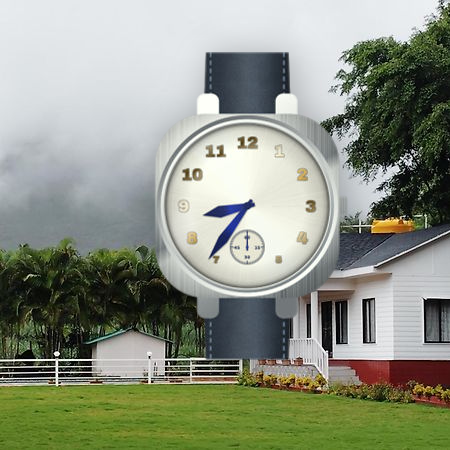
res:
h=8 m=36
